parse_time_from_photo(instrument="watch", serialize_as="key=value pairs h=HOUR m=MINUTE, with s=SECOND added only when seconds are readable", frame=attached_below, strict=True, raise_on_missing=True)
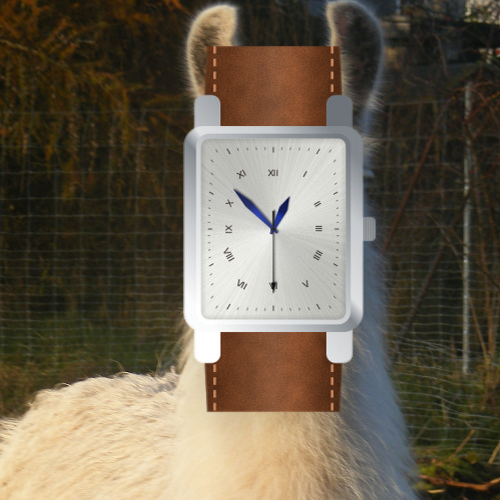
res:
h=12 m=52 s=30
